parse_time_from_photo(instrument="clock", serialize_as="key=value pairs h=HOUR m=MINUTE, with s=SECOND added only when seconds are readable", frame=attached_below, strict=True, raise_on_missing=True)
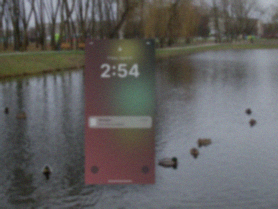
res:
h=2 m=54
